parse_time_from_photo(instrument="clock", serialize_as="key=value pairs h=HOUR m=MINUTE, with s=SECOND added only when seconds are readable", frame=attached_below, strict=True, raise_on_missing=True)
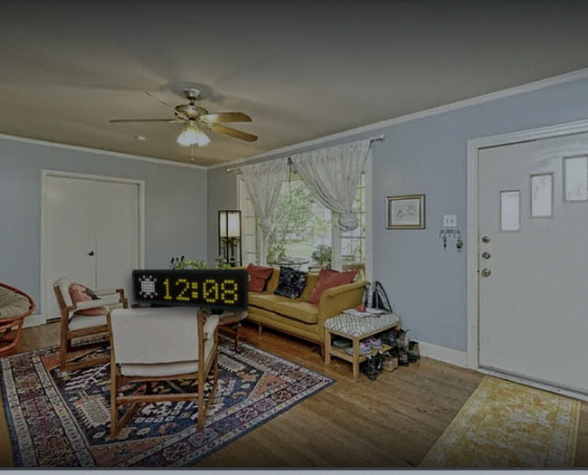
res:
h=12 m=8
